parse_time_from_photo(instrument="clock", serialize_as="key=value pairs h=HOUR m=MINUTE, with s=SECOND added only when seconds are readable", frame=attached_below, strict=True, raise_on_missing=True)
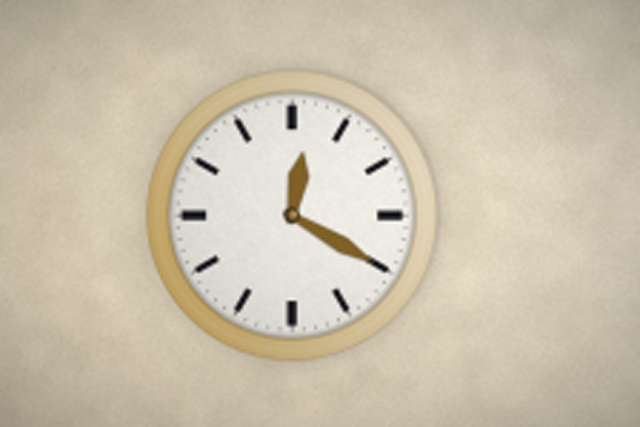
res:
h=12 m=20
